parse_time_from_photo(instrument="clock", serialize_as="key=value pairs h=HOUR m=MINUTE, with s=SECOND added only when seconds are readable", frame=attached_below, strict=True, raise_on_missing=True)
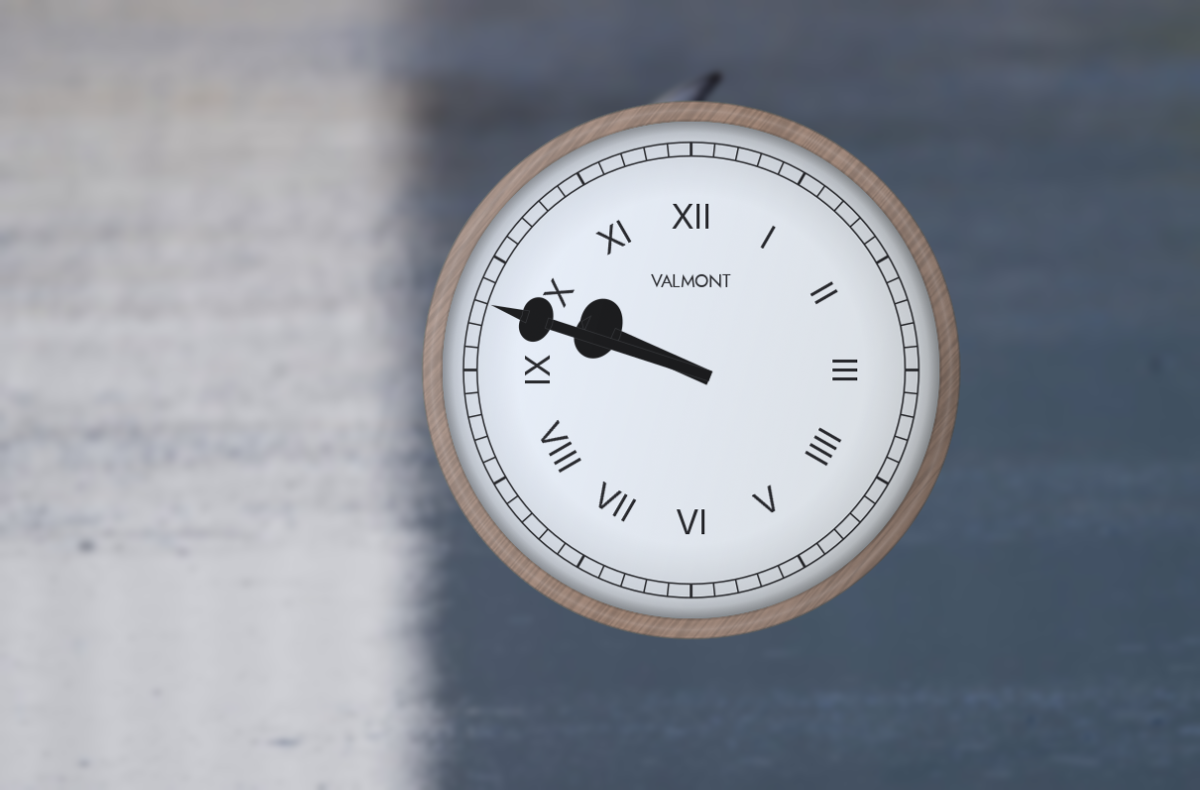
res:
h=9 m=48
